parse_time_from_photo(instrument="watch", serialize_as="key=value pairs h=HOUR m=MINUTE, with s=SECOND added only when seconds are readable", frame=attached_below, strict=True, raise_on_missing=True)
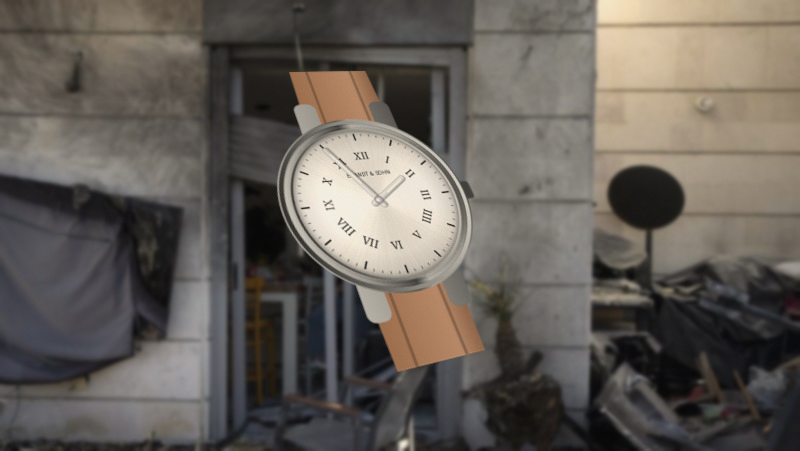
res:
h=1 m=55
